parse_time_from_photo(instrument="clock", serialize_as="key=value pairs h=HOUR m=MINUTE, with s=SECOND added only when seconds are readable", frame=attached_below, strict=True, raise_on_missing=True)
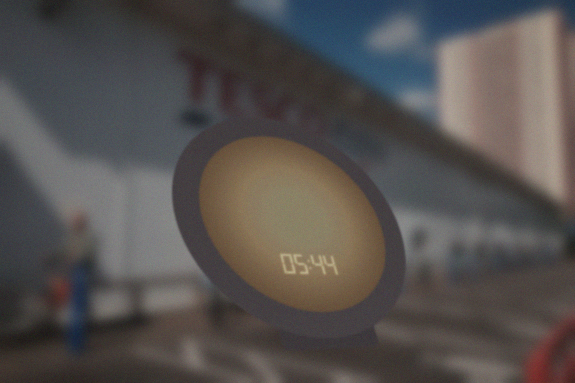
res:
h=5 m=44
